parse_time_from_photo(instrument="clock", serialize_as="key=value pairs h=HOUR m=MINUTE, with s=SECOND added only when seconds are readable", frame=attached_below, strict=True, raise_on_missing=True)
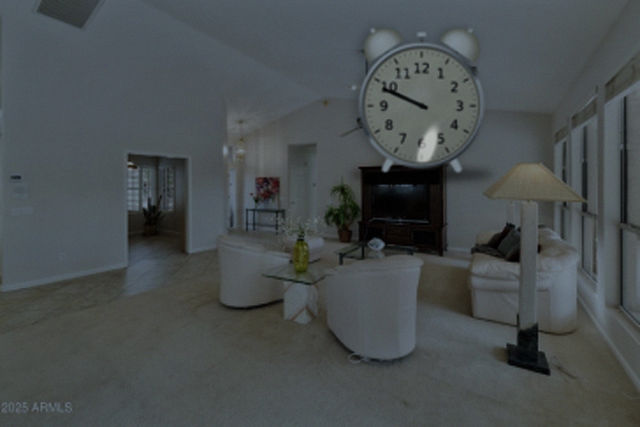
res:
h=9 m=49
